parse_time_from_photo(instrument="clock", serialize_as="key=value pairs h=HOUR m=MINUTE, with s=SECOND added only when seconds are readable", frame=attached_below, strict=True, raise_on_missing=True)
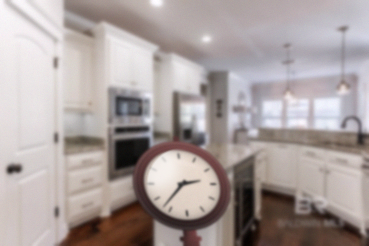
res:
h=2 m=37
